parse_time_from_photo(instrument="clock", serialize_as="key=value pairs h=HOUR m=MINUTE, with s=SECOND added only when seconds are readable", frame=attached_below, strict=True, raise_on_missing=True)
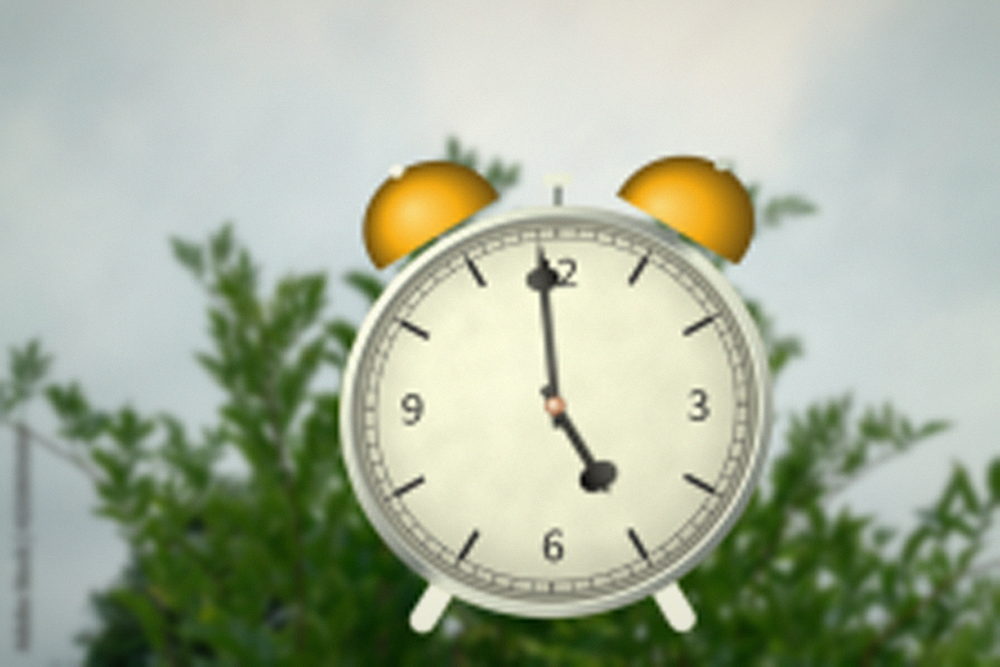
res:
h=4 m=59
